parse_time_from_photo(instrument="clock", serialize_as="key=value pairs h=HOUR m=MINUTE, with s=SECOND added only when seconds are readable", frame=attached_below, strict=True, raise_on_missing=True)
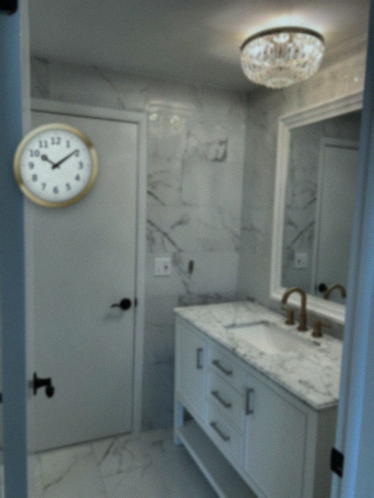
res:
h=10 m=9
